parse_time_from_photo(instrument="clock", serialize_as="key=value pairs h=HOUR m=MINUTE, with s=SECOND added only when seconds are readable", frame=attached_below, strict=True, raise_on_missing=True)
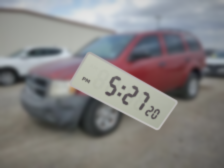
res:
h=5 m=27 s=20
